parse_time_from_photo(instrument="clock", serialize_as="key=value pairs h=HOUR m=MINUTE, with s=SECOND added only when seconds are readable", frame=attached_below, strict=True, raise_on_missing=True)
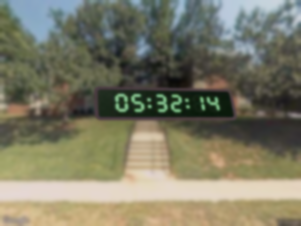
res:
h=5 m=32 s=14
